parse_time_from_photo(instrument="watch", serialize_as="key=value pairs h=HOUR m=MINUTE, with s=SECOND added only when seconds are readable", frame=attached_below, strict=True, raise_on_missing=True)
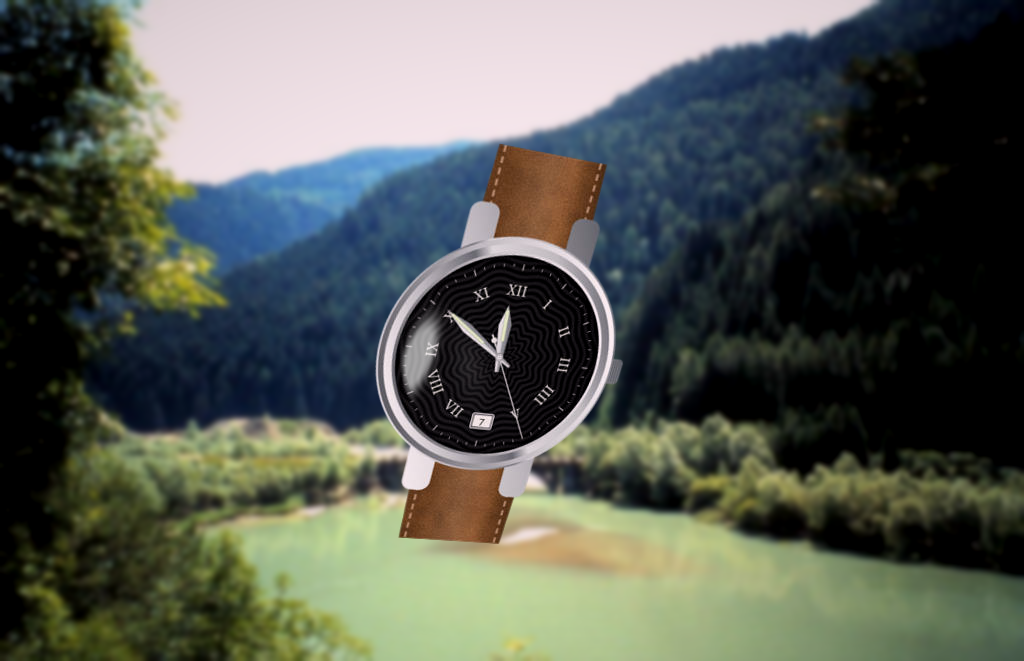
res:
h=11 m=50 s=25
